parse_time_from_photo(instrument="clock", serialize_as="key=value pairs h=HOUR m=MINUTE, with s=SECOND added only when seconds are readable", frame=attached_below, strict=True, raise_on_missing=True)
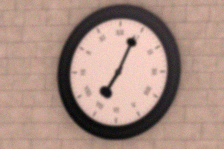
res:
h=7 m=4
